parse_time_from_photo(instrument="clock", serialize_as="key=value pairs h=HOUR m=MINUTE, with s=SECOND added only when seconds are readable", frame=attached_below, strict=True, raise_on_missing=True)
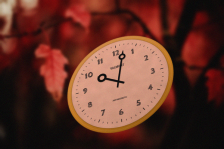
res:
h=10 m=2
